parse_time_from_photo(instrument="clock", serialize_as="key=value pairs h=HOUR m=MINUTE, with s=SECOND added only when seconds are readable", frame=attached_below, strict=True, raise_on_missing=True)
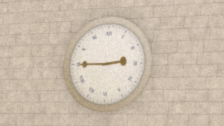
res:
h=2 m=45
